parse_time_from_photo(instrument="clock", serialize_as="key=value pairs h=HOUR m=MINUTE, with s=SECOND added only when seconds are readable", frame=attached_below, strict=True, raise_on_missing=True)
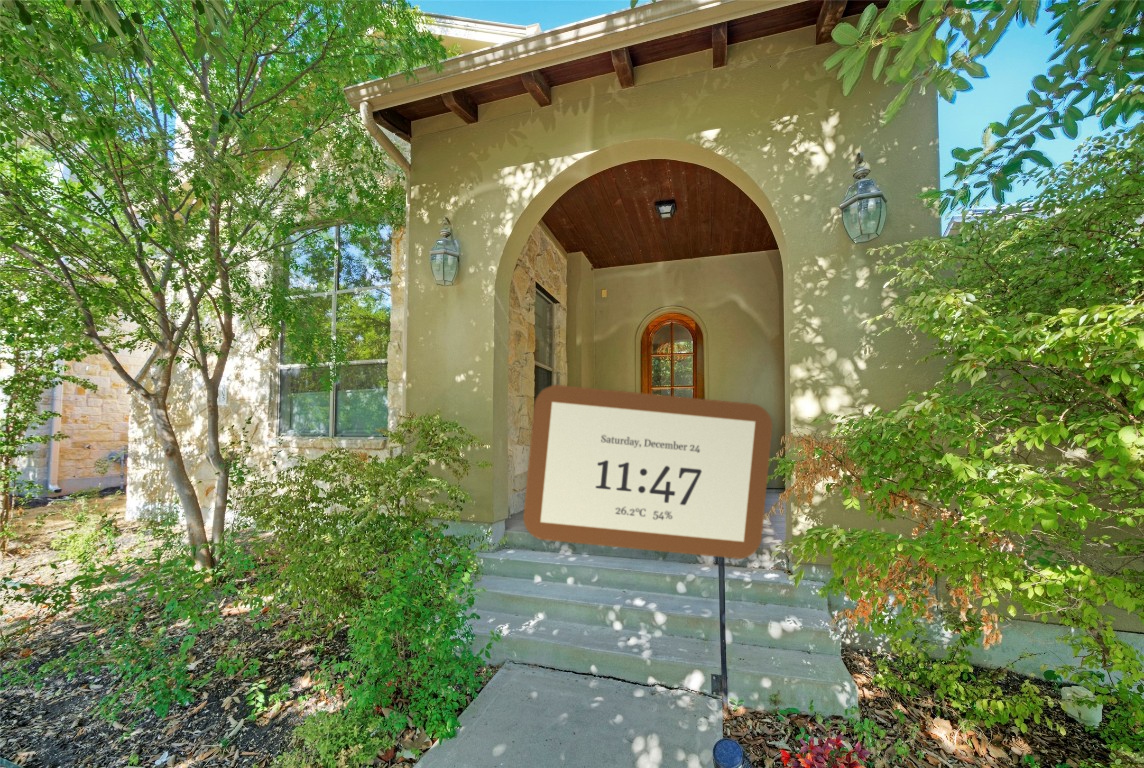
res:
h=11 m=47
